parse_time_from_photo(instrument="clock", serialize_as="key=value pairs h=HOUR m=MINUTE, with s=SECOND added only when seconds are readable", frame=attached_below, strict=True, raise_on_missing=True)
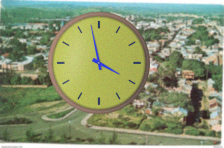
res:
h=3 m=58
